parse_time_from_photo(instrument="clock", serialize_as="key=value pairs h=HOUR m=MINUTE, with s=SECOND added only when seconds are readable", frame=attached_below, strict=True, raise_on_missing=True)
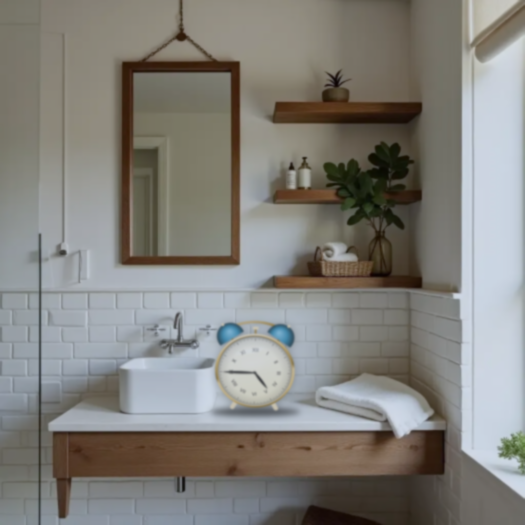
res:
h=4 m=45
